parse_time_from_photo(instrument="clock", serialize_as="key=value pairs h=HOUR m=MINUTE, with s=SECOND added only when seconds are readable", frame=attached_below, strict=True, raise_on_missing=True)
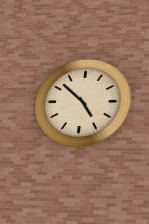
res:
h=4 m=52
